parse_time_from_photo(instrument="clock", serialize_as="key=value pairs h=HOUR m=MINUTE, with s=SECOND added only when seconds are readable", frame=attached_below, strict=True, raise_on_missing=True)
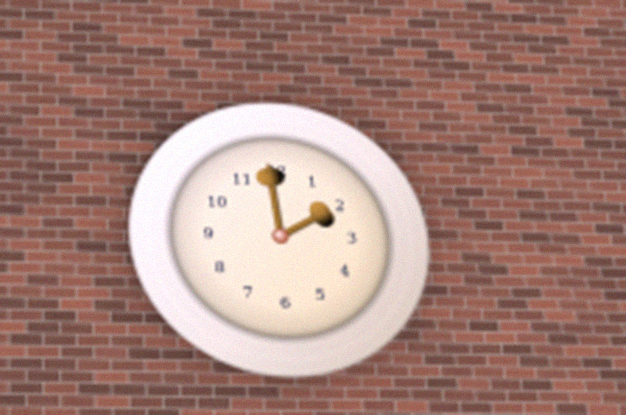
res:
h=1 m=59
